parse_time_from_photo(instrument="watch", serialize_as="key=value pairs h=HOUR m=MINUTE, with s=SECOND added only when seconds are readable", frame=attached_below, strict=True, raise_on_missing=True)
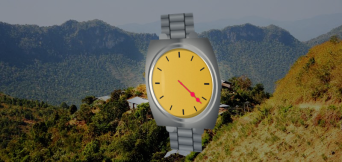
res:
h=4 m=22
